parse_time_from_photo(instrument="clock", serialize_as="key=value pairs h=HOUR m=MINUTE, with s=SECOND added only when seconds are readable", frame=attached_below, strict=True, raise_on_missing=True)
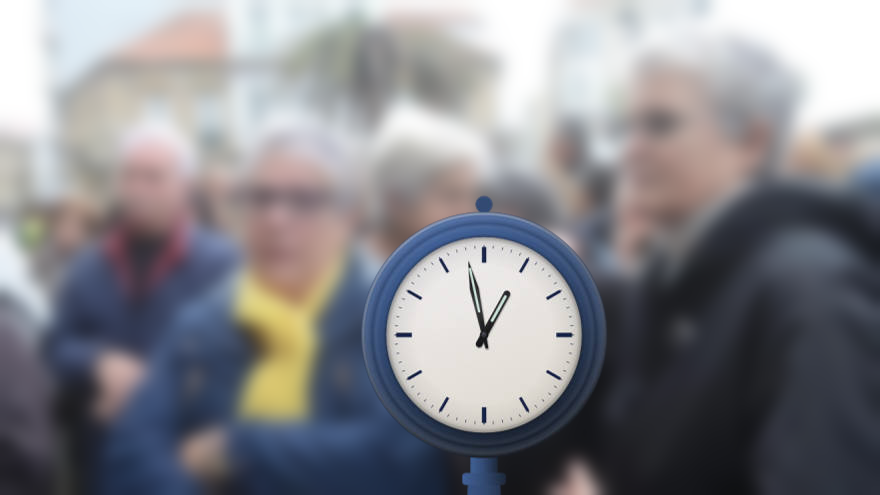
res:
h=12 m=58
